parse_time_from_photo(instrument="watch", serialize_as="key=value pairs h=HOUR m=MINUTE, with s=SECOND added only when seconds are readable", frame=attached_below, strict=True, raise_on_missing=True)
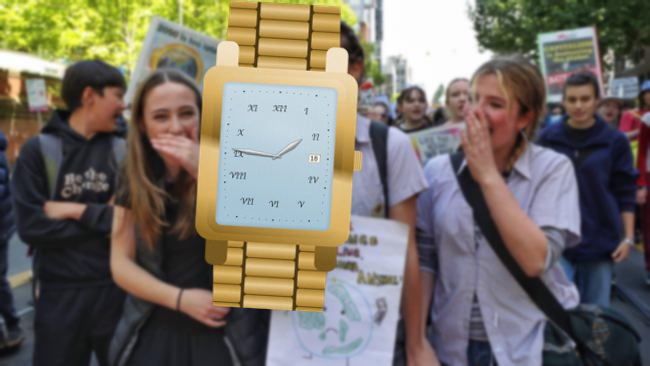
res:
h=1 m=46
